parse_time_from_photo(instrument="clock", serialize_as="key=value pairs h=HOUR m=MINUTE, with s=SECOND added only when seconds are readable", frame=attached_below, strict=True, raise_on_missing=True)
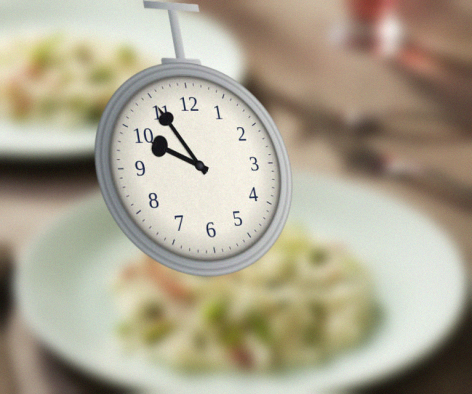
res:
h=9 m=55
